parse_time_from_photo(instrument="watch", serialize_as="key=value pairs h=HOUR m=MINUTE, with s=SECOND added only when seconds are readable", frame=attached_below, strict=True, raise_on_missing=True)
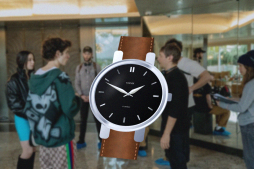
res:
h=1 m=49
